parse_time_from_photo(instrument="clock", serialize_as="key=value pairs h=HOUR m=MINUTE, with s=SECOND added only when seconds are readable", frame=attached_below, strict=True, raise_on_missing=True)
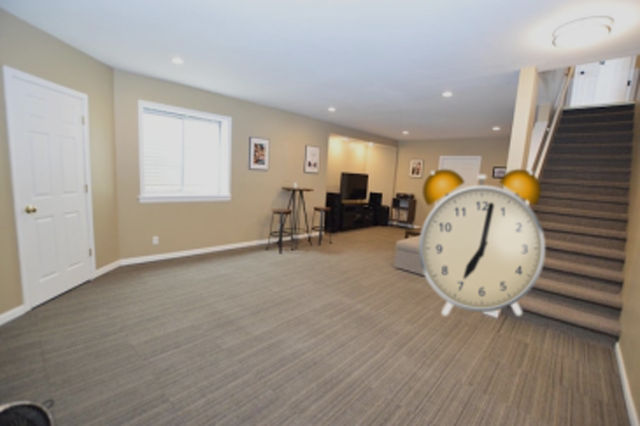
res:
h=7 m=2
